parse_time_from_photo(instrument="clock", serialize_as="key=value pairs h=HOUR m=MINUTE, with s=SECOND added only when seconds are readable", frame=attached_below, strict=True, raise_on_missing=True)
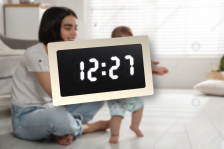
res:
h=12 m=27
